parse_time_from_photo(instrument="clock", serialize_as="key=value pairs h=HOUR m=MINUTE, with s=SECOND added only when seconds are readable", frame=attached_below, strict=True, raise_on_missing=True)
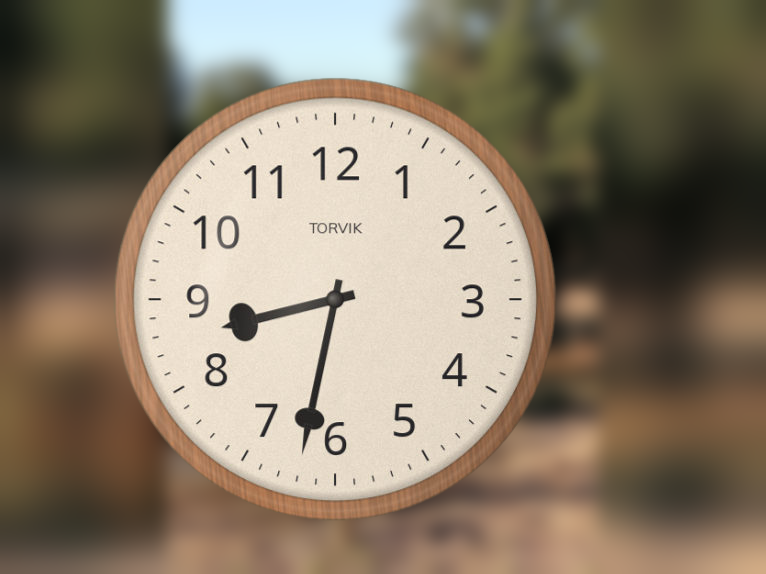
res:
h=8 m=32
